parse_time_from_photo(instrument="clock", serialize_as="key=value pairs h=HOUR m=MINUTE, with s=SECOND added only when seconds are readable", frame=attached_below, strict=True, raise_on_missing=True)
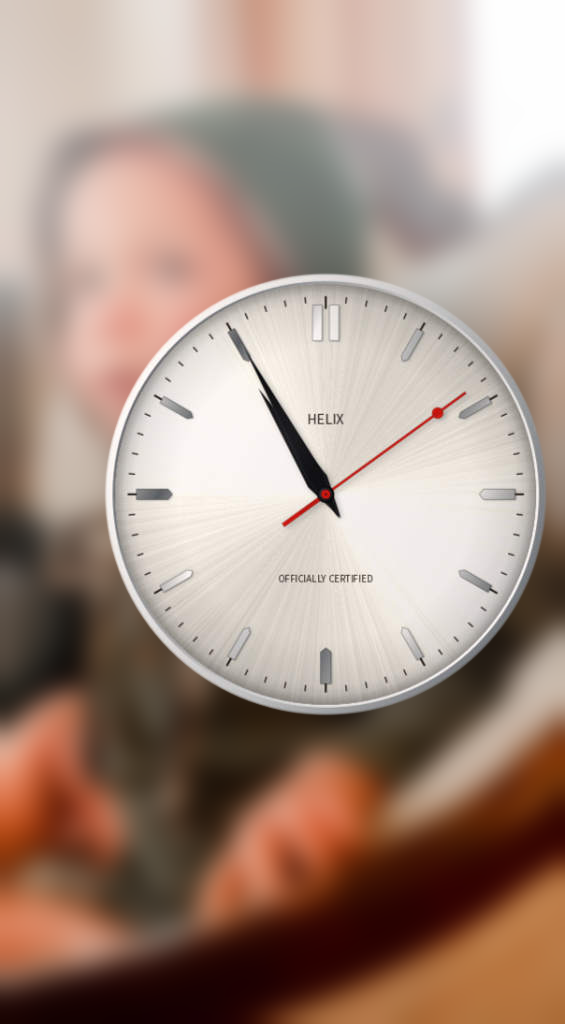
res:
h=10 m=55 s=9
